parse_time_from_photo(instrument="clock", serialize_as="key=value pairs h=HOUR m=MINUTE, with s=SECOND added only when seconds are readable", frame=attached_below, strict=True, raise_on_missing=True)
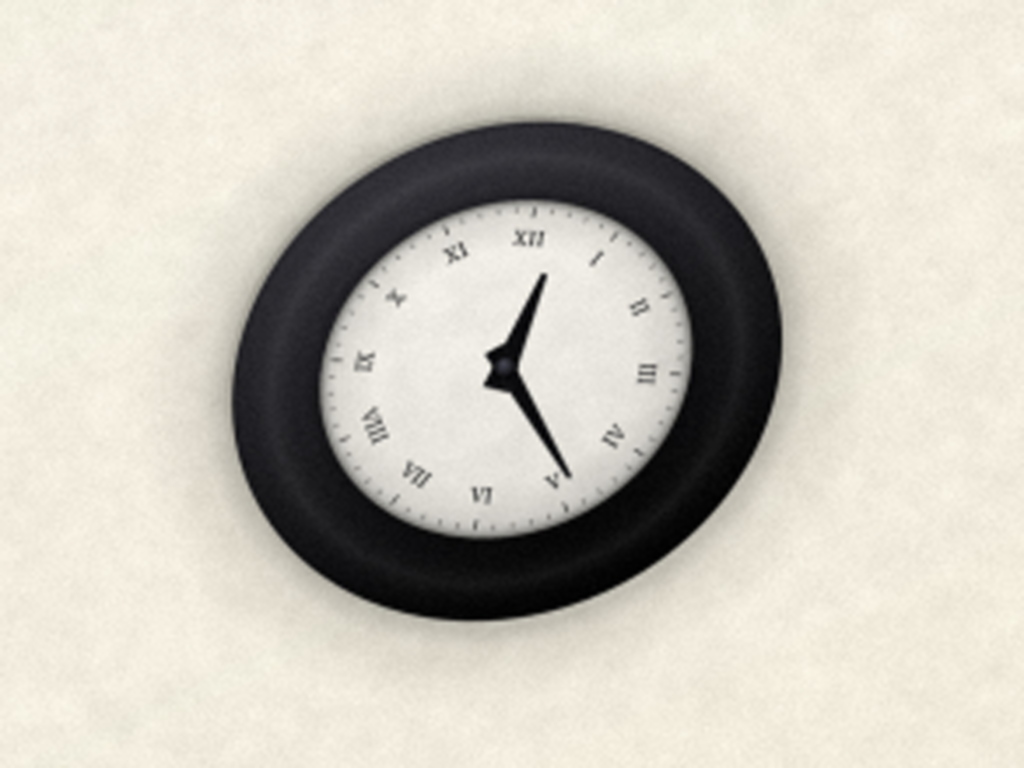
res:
h=12 m=24
